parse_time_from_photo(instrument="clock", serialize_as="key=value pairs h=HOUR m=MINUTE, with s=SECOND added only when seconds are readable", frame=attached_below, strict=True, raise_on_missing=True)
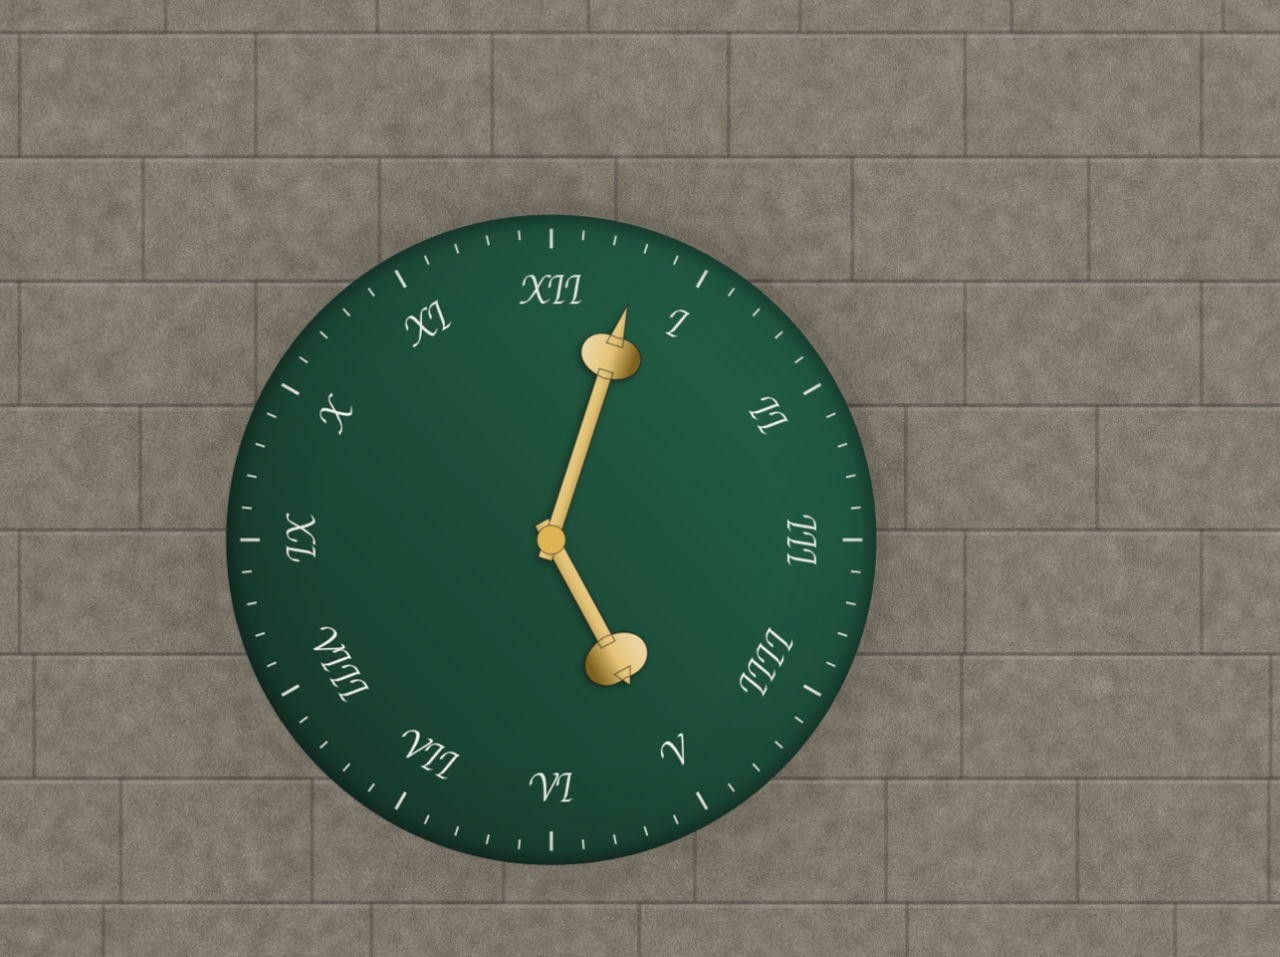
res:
h=5 m=3
